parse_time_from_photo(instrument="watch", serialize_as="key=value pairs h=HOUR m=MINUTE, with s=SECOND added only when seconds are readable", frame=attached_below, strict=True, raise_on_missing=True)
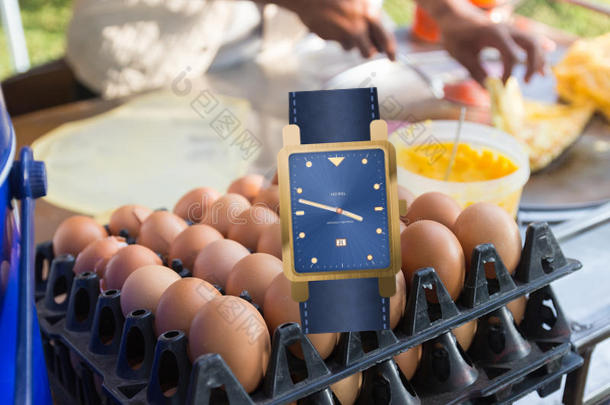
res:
h=3 m=48
